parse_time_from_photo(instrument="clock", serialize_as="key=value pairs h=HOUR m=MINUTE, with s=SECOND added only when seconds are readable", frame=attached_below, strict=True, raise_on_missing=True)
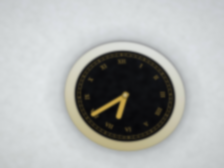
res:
h=6 m=40
